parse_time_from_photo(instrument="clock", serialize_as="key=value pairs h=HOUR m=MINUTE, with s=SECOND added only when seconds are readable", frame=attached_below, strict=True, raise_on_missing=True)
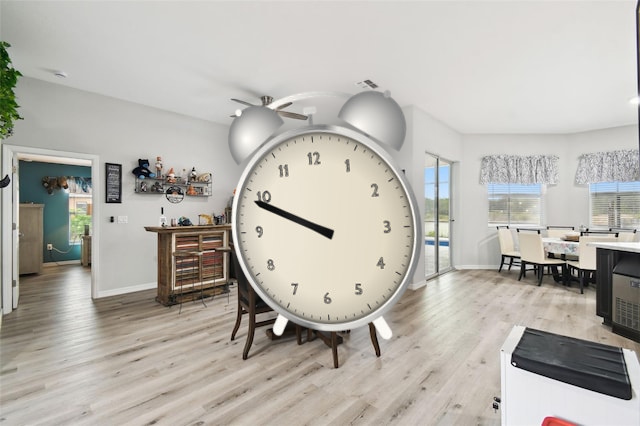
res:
h=9 m=49
